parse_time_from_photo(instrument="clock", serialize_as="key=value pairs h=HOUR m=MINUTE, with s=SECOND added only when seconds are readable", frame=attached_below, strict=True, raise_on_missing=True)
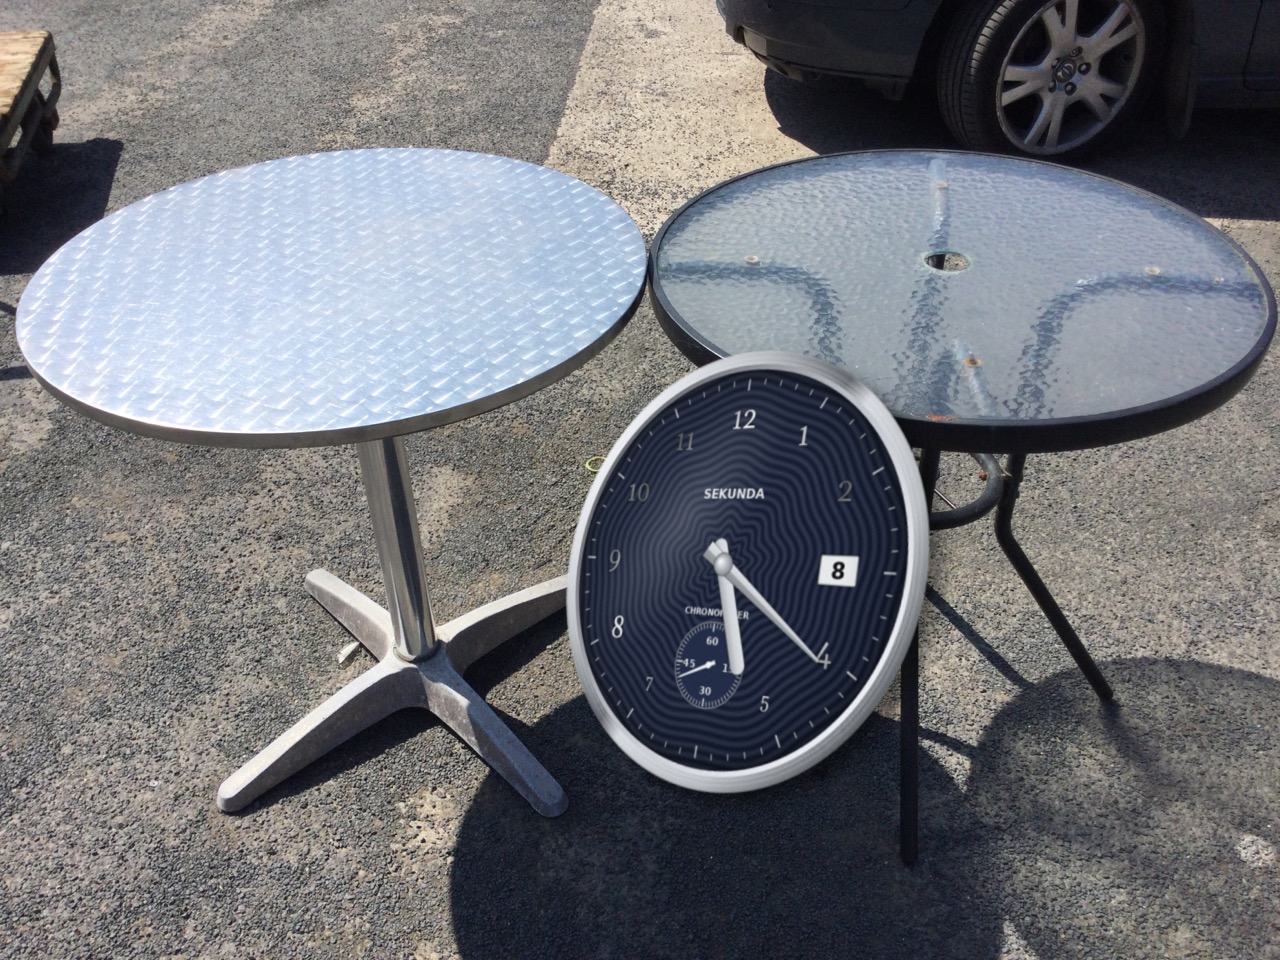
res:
h=5 m=20 s=41
